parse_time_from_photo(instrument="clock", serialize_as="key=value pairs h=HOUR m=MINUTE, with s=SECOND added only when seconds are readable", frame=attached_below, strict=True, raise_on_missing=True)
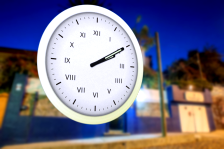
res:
h=2 m=10
